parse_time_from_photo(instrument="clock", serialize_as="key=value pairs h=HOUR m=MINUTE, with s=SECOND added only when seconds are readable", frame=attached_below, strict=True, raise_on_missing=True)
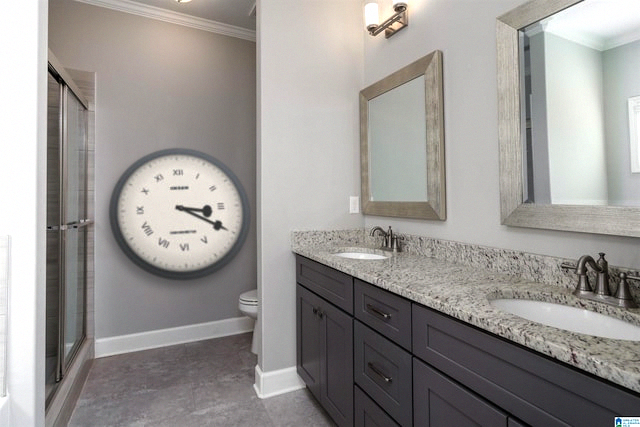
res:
h=3 m=20
